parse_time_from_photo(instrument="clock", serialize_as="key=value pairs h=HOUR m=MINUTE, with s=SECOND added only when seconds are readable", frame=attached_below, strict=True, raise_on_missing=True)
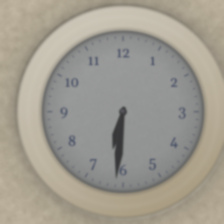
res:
h=6 m=31
